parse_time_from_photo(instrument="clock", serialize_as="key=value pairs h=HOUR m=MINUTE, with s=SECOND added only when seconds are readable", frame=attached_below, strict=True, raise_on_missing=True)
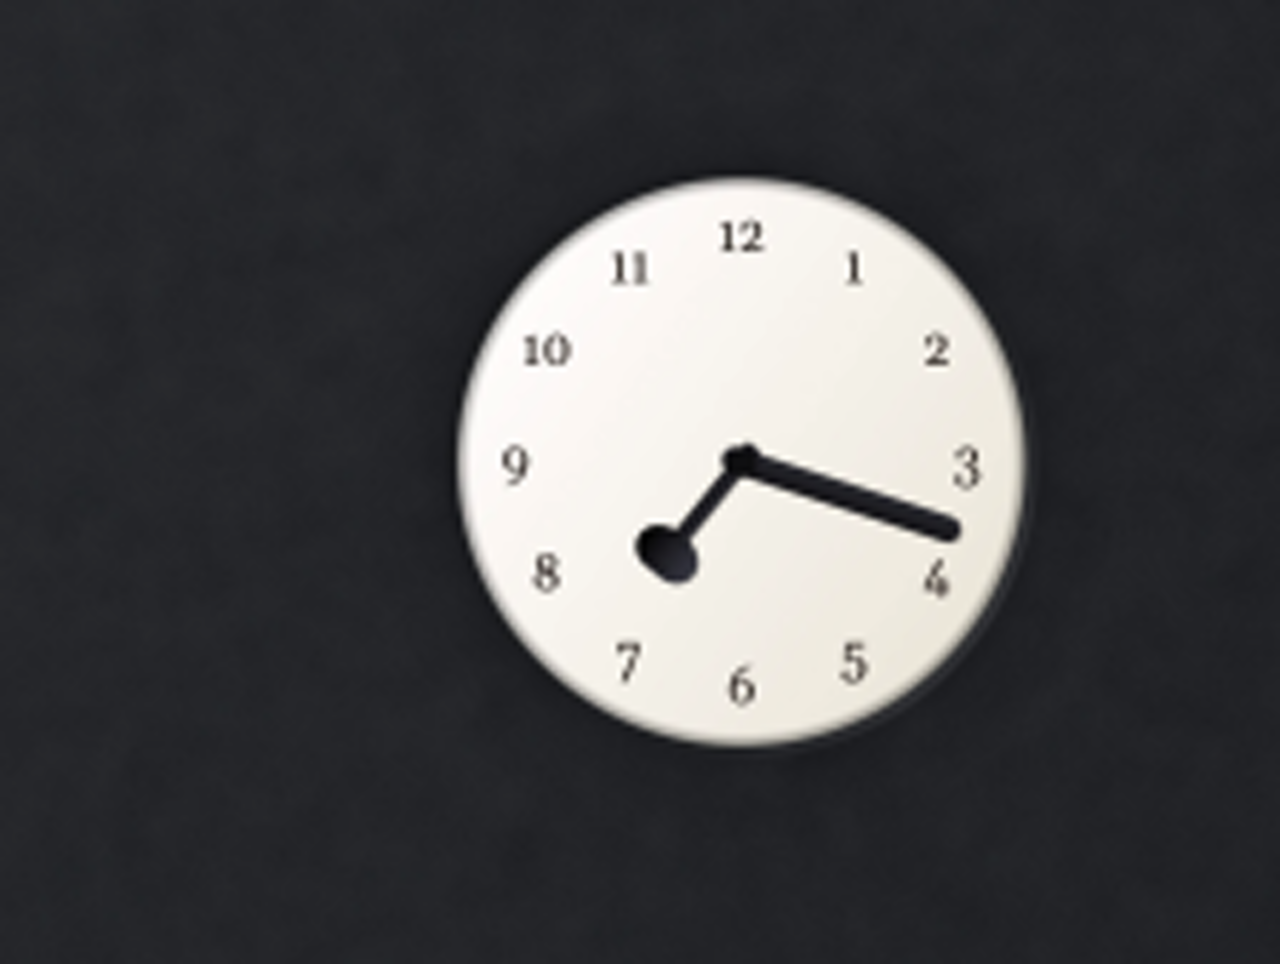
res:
h=7 m=18
